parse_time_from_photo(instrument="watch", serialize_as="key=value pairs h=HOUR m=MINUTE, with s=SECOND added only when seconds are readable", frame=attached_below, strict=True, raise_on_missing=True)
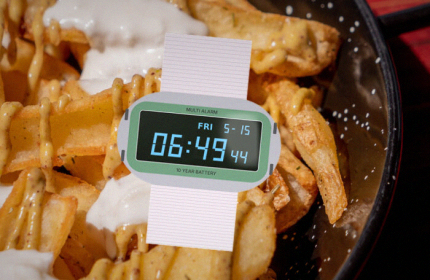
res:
h=6 m=49 s=44
